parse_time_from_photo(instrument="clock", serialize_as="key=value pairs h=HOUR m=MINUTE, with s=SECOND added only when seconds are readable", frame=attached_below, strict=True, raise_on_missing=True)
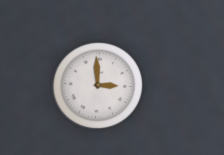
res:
h=2 m=59
